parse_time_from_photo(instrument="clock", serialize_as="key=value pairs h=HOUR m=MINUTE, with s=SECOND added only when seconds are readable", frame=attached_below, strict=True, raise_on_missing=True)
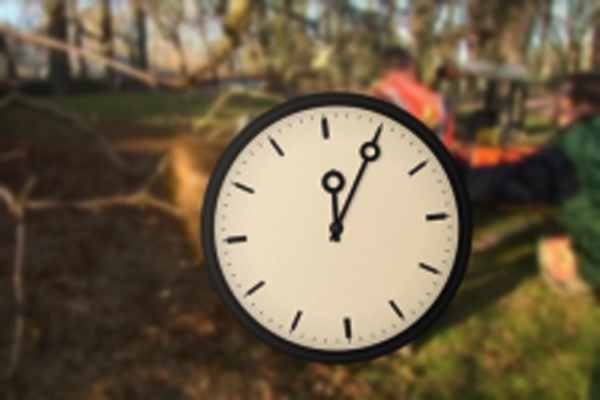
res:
h=12 m=5
